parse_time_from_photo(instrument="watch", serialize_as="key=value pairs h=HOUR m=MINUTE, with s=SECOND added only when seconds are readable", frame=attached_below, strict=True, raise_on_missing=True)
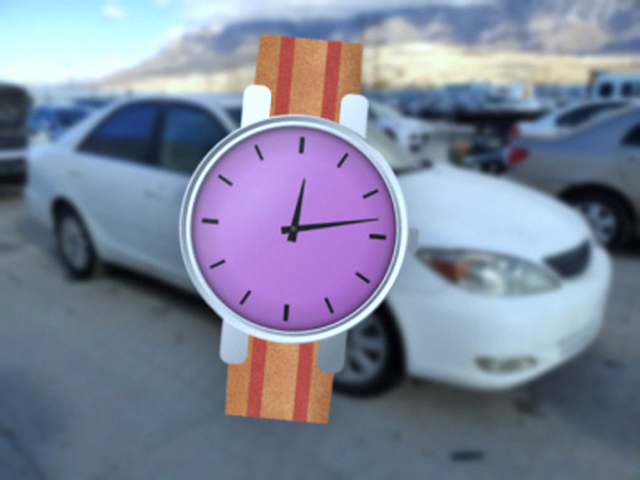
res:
h=12 m=13
